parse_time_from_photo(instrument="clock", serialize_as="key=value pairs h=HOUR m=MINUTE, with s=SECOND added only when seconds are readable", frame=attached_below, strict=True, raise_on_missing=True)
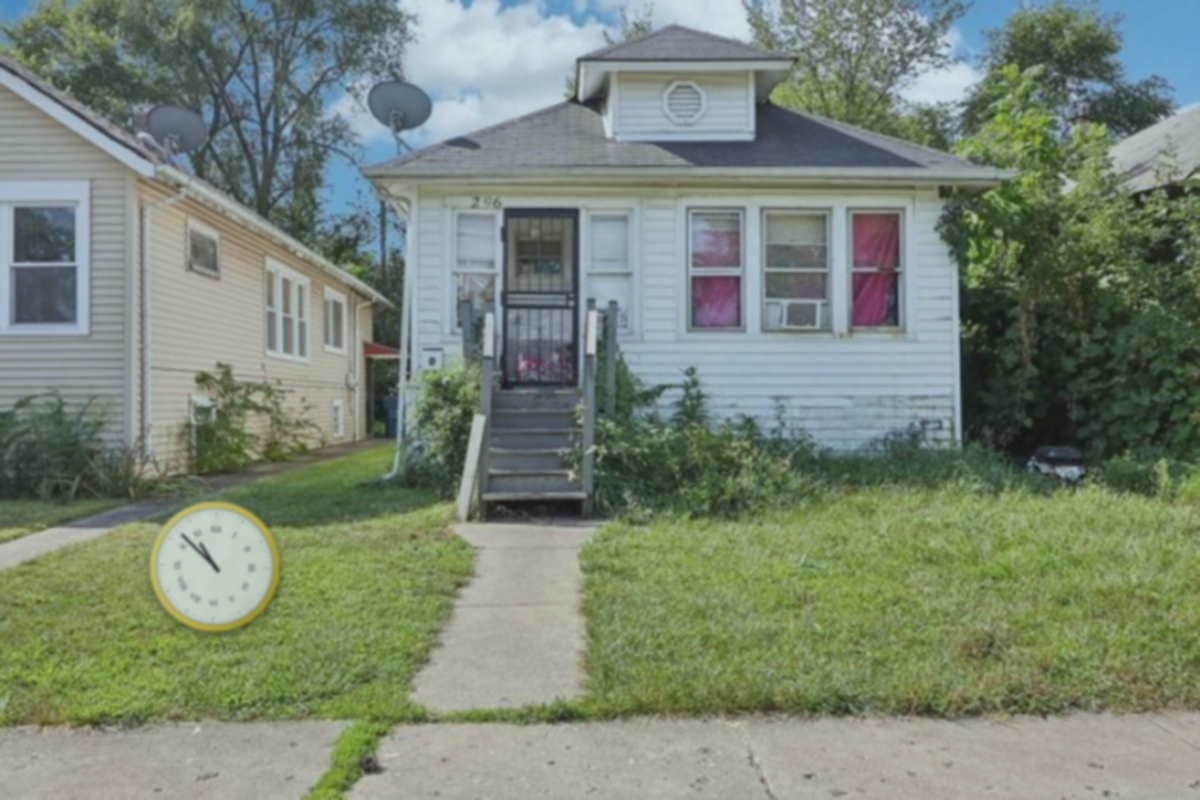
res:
h=10 m=52
